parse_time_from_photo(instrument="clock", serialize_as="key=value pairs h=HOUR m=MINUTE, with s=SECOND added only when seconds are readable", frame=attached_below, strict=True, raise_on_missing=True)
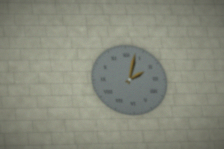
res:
h=2 m=3
